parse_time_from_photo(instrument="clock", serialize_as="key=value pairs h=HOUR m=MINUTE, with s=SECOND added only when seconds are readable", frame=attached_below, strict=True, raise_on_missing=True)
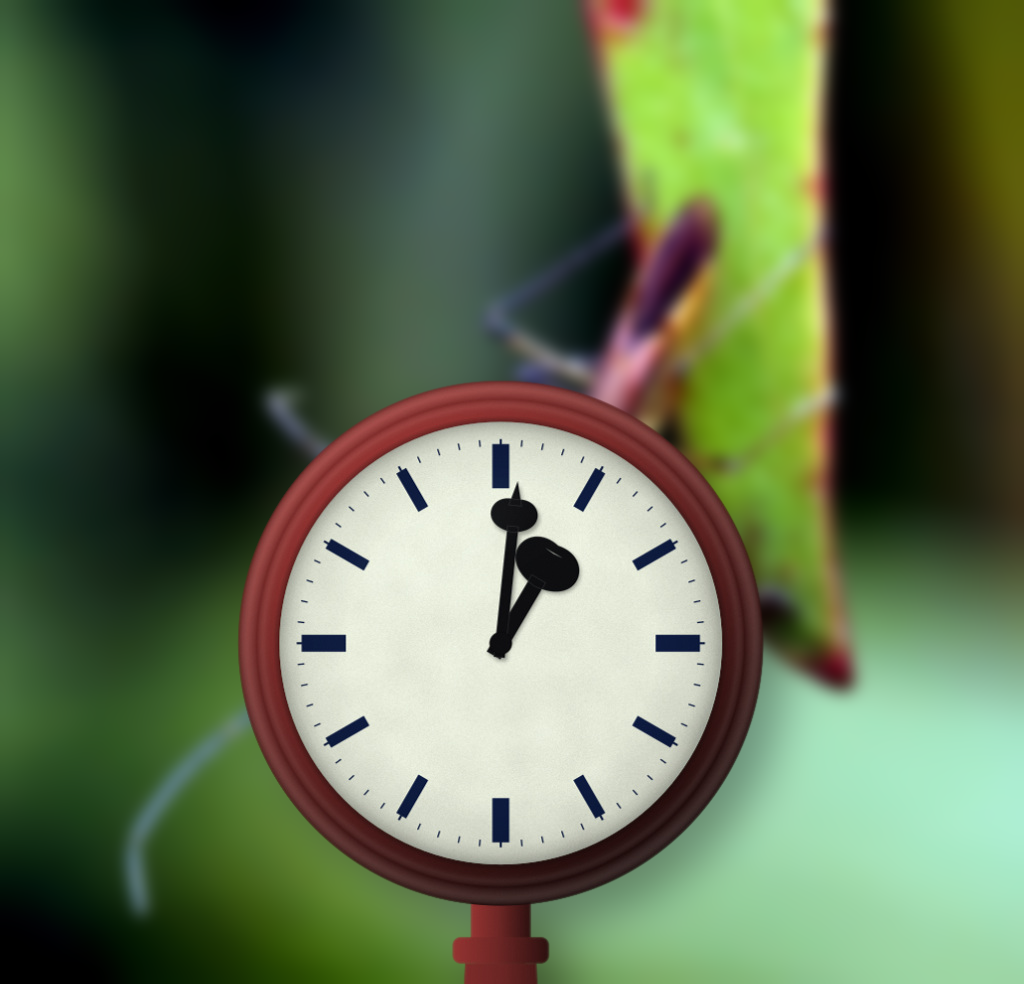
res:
h=1 m=1
